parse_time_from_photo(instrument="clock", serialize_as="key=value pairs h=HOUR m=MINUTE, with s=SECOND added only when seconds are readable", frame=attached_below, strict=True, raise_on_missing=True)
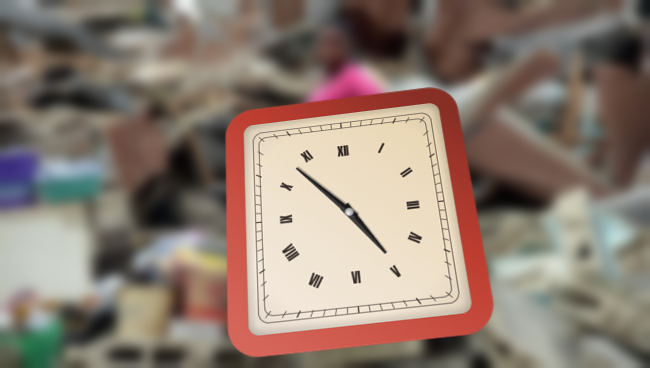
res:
h=4 m=53
